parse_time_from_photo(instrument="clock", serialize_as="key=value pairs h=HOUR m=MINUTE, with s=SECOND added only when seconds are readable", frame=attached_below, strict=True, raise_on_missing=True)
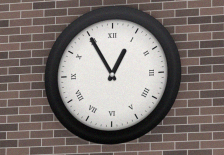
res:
h=12 m=55
